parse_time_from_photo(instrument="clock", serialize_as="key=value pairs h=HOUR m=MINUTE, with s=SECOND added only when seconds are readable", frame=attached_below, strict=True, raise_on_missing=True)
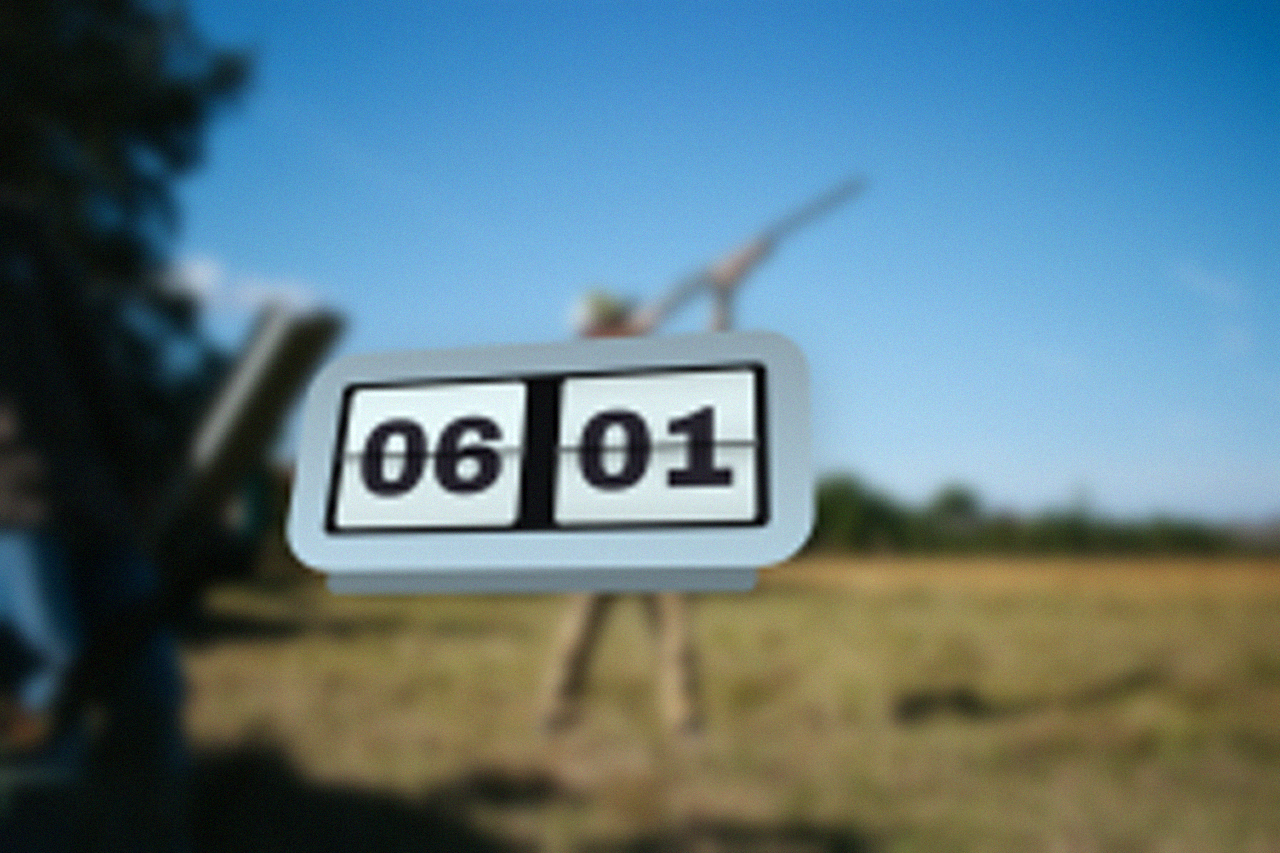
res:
h=6 m=1
